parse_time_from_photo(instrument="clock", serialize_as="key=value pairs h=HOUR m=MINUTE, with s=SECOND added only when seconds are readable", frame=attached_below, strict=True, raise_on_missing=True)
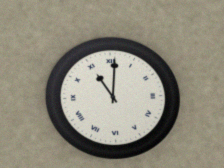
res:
h=11 m=1
